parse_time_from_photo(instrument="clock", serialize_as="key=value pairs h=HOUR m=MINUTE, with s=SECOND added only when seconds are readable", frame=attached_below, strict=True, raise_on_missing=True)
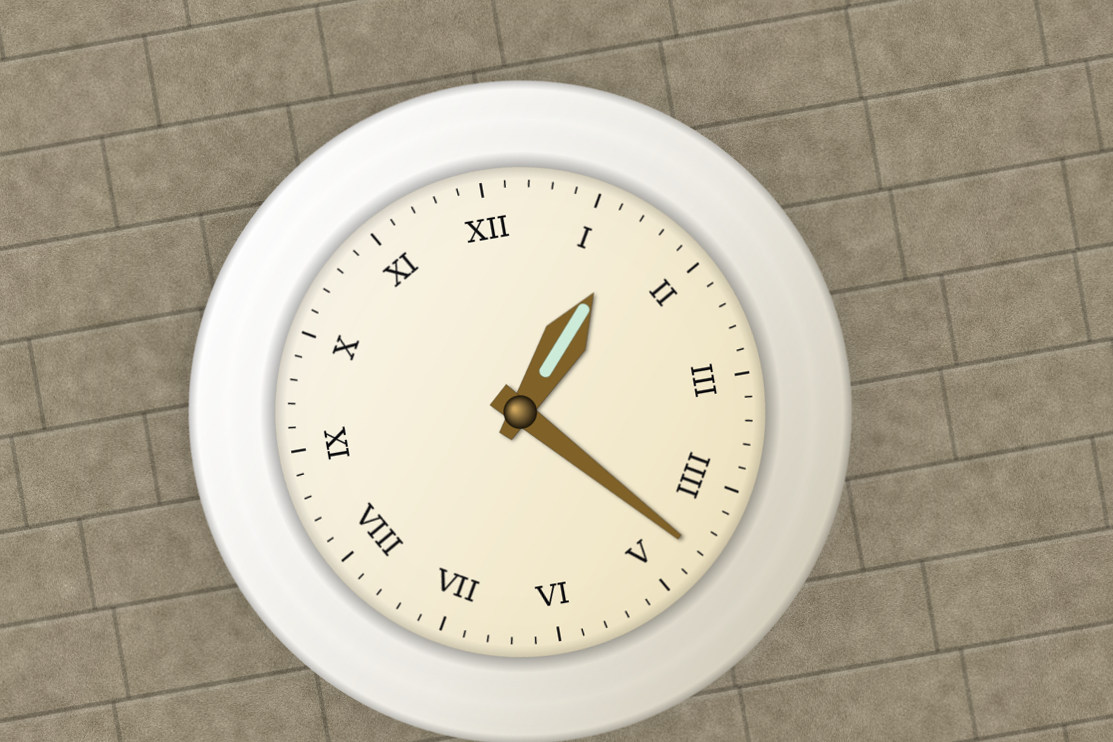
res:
h=1 m=23
